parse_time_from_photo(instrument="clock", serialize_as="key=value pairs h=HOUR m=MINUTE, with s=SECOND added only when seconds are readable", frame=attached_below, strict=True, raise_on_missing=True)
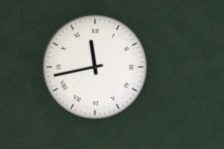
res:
h=11 m=43
